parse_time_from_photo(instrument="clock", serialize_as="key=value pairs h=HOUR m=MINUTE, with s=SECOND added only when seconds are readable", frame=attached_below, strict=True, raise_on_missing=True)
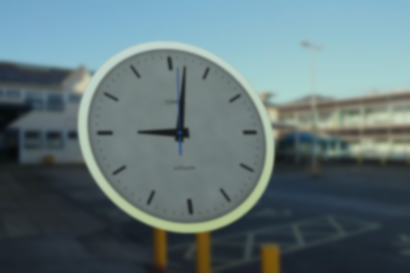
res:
h=9 m=2 s=1
